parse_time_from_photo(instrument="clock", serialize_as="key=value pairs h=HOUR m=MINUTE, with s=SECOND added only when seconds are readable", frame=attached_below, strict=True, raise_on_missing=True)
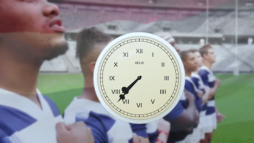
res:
h=7 m=37
